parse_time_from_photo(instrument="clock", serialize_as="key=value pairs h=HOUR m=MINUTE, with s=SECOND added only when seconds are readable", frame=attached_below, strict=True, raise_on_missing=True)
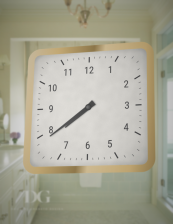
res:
h=7 m=39
